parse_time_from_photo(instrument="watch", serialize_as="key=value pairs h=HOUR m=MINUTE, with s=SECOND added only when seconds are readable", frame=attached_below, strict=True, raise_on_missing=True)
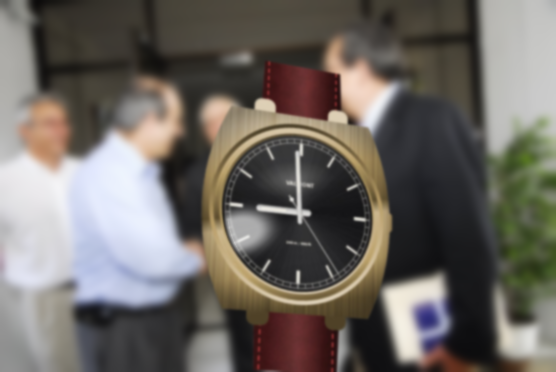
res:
h=8 m=59 s=24
